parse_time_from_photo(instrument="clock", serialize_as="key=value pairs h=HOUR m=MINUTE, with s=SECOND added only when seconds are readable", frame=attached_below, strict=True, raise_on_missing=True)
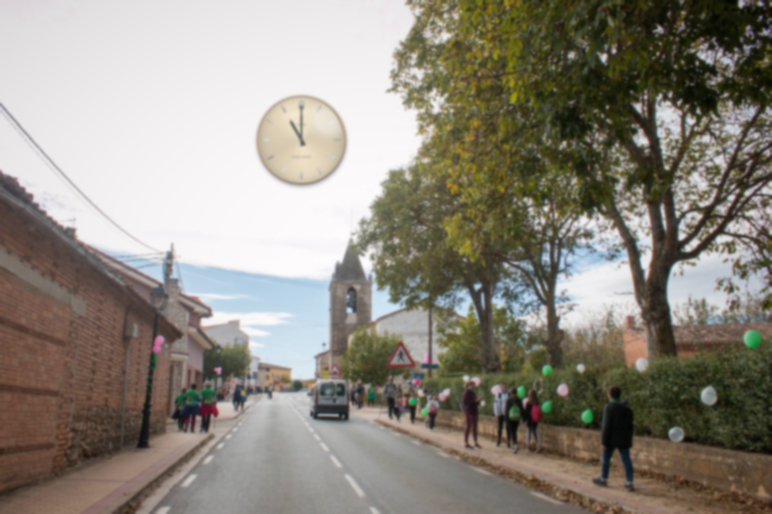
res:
h=11 m=0
